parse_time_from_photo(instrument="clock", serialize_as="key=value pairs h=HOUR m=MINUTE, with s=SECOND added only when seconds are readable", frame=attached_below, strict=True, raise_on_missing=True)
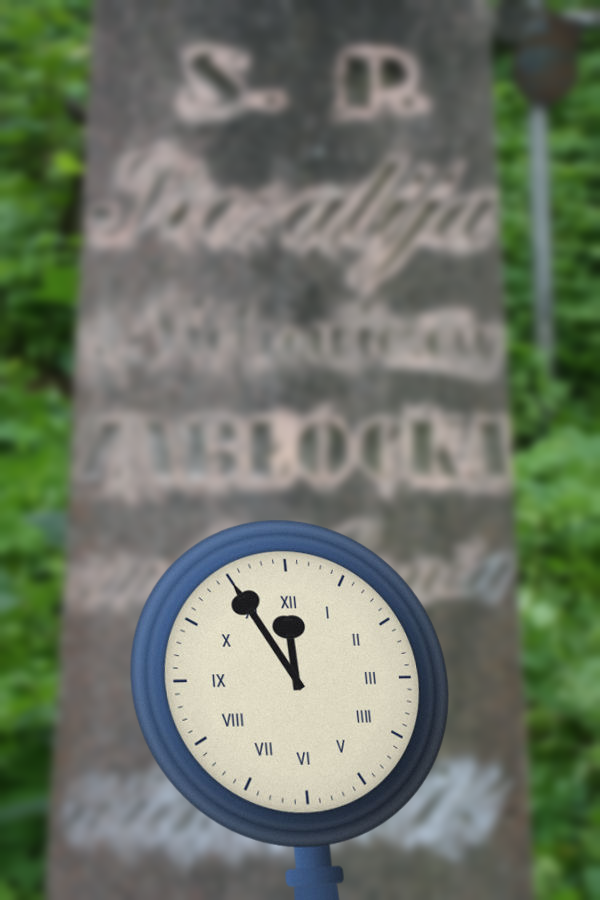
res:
h=11 m=55
